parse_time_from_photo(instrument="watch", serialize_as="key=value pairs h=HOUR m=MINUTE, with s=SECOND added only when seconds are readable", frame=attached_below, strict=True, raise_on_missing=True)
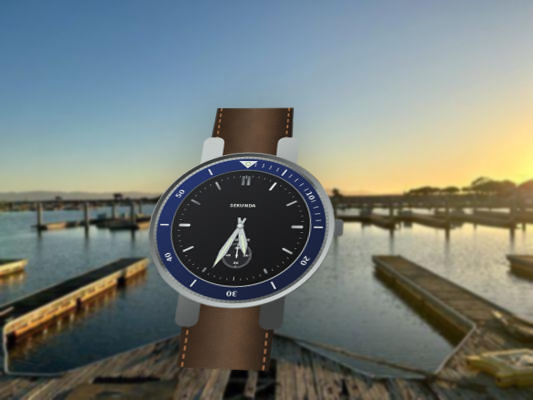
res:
h=5 m=34
